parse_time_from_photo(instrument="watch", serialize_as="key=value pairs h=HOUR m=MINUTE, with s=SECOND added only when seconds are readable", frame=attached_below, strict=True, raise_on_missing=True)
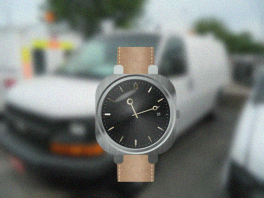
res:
h=11 m=12
